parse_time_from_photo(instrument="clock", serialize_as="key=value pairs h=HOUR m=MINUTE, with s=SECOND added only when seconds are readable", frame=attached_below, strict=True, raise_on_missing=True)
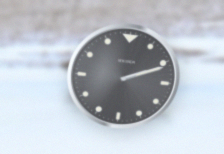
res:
h=2 m=11
